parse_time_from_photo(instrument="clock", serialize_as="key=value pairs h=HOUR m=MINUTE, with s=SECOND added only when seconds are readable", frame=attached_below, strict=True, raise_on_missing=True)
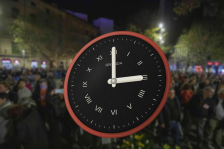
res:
h=3 m=0
